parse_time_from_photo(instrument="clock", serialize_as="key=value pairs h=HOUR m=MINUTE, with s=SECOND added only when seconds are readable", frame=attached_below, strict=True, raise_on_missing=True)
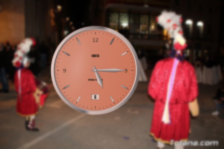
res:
h=5 m=15
